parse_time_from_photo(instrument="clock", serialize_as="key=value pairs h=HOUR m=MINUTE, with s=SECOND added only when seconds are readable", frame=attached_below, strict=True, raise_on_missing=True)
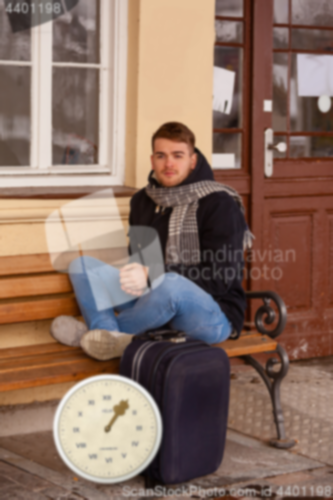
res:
h=1 m=6
